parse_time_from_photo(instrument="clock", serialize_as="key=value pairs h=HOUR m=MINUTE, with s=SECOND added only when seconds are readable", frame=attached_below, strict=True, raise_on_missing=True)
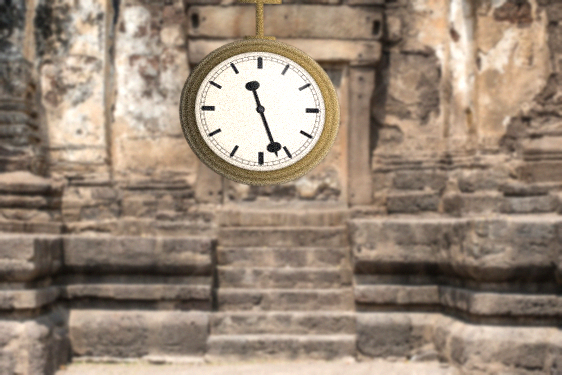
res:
h=11 m=27
